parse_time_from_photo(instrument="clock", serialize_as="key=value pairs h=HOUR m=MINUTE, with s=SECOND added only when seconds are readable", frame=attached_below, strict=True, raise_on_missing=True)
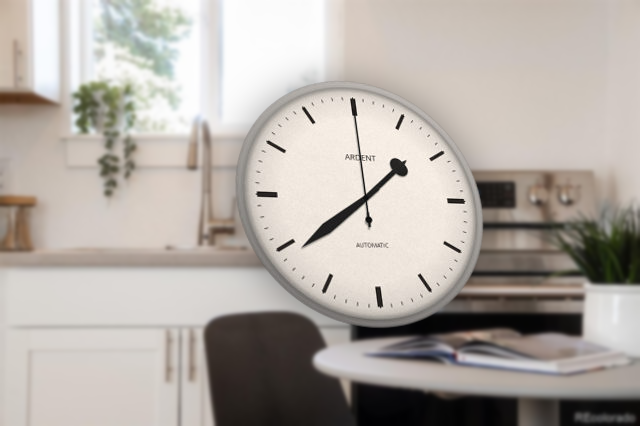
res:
h=1 m=39 s=0
